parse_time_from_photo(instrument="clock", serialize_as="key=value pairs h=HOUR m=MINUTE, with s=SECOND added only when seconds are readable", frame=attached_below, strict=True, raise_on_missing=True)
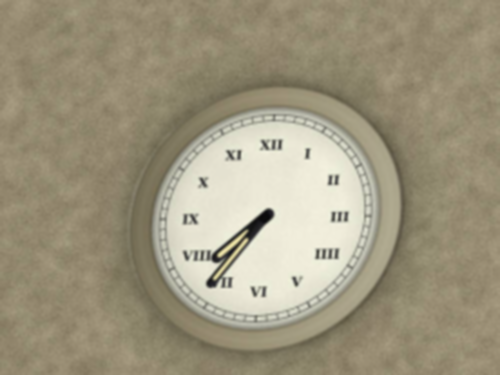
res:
h=7 m=36
